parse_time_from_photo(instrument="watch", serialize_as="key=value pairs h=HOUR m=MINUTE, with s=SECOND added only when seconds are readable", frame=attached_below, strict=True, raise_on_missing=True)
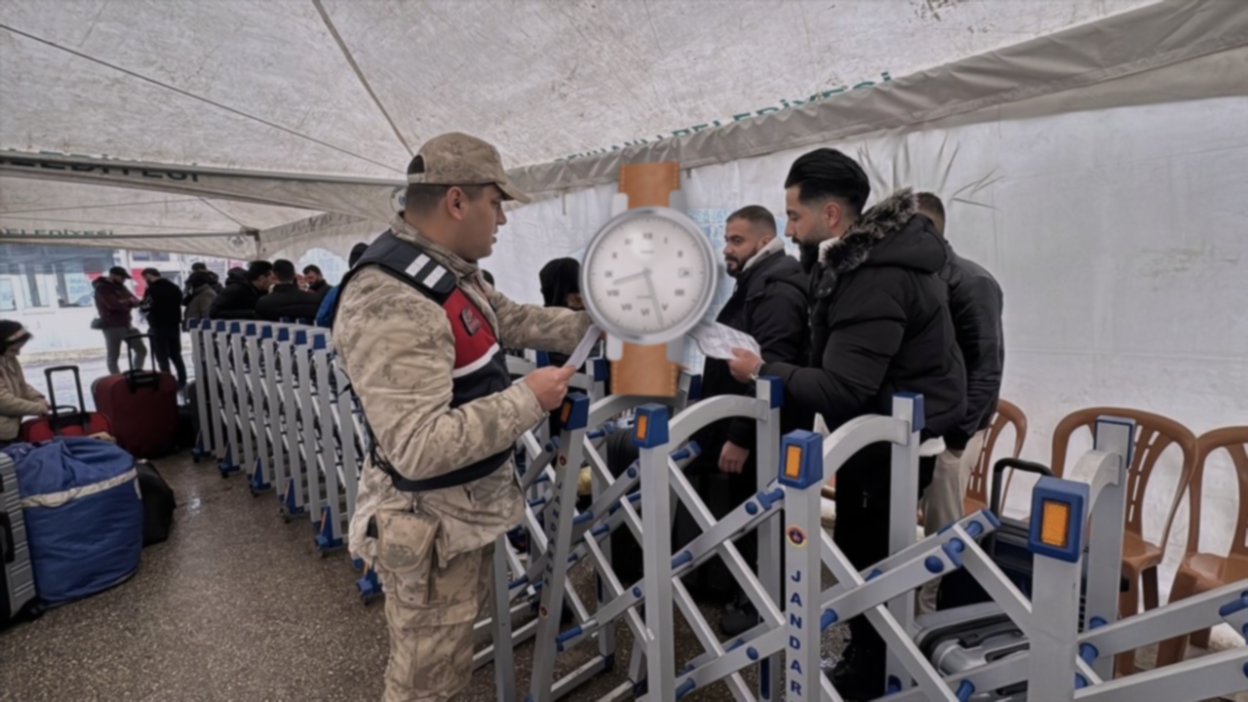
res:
h=8 m=27
